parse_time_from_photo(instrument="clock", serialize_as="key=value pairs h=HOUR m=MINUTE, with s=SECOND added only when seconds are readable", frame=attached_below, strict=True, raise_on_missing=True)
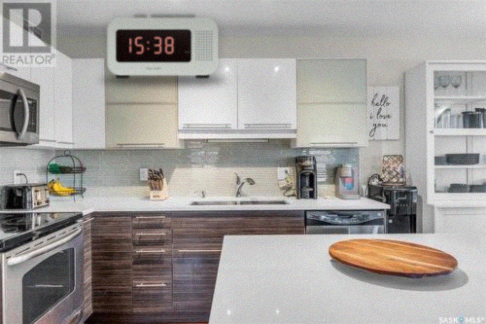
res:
h=15 m=38
